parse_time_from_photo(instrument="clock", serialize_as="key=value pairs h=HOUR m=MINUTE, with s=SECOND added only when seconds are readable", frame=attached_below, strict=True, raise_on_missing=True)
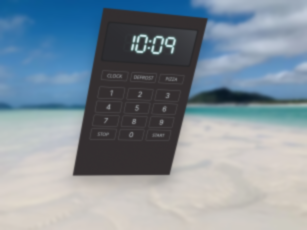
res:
h=10 m=9
